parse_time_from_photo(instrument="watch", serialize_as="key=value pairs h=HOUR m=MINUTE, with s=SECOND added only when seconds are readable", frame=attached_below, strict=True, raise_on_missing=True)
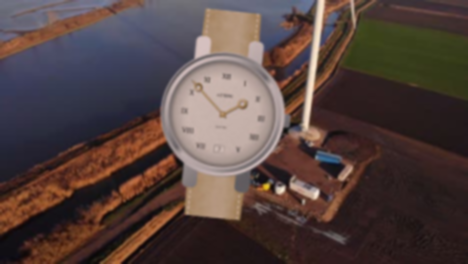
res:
h=1 m=52
